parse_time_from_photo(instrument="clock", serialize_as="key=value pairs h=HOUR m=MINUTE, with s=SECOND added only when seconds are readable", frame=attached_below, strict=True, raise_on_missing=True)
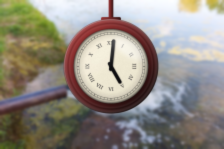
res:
h=5 m=1
